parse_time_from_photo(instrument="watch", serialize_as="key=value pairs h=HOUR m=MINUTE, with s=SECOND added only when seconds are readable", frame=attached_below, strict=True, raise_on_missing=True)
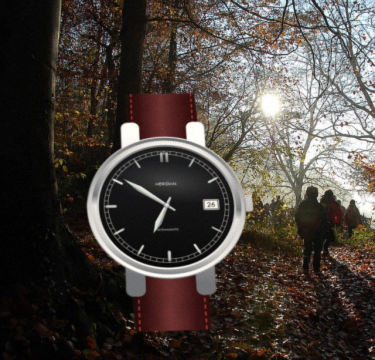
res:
h=6 m=51
